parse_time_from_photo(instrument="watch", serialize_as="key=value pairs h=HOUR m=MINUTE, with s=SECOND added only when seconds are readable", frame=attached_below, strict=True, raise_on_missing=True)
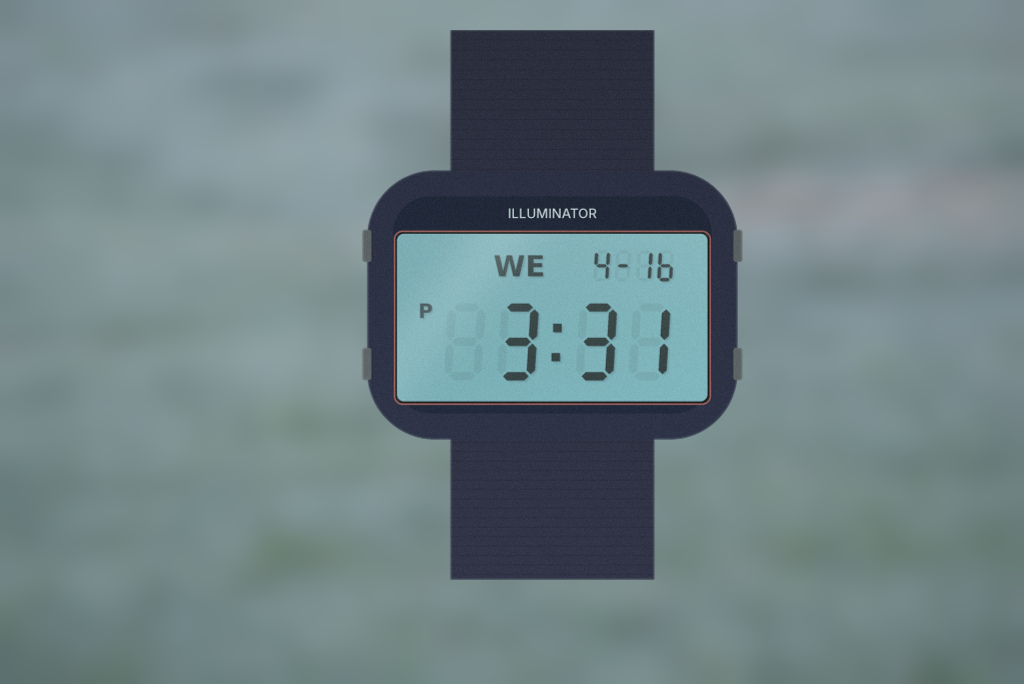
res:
h=3 m=31
